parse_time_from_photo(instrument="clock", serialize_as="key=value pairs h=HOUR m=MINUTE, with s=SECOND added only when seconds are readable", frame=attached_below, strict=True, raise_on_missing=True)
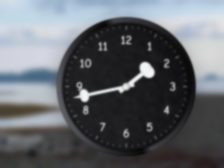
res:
h=1 m=43
